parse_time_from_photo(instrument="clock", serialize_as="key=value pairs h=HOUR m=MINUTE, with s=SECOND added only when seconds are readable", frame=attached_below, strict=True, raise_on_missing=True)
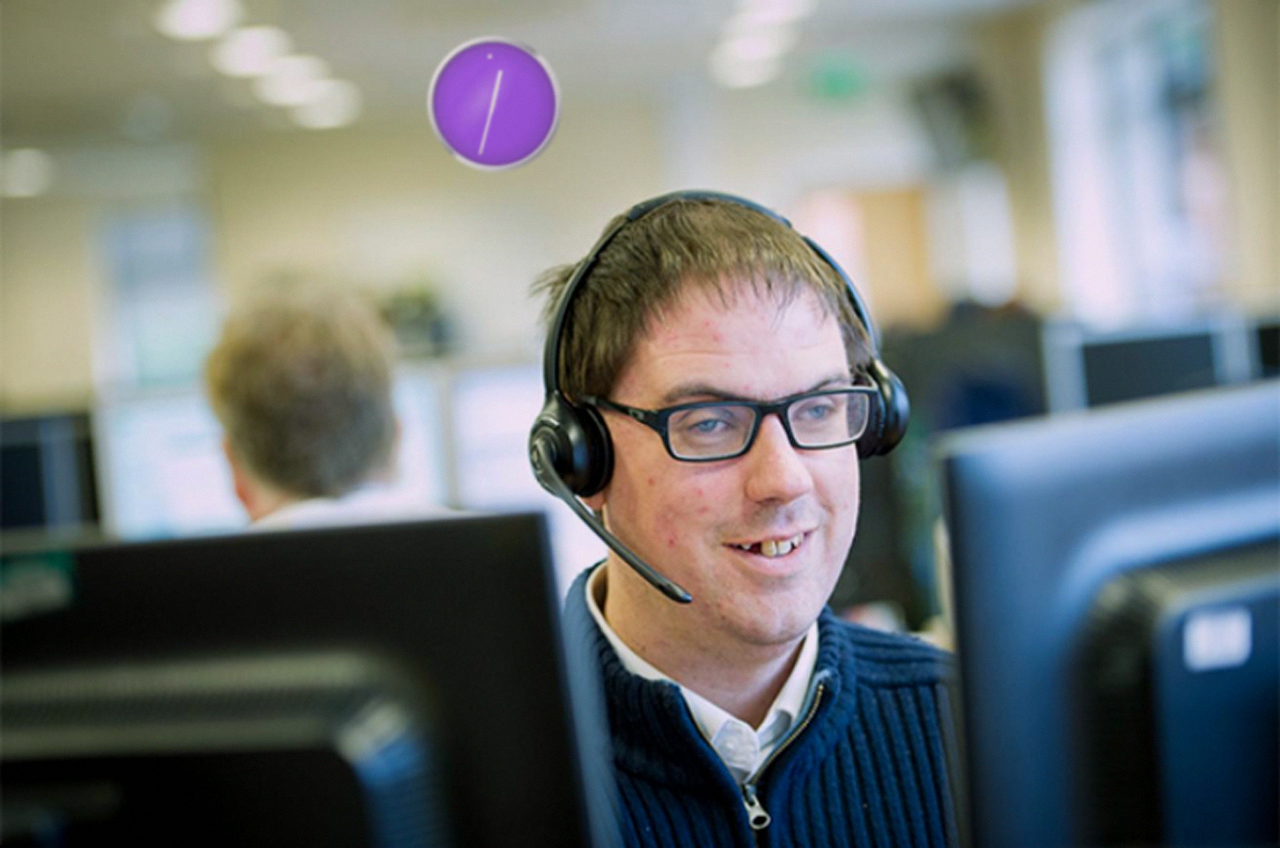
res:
h=12 m=33
